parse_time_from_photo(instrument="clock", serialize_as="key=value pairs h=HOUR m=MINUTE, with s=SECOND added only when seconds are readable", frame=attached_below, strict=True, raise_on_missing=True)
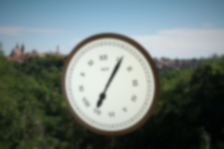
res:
h=7 m=6
